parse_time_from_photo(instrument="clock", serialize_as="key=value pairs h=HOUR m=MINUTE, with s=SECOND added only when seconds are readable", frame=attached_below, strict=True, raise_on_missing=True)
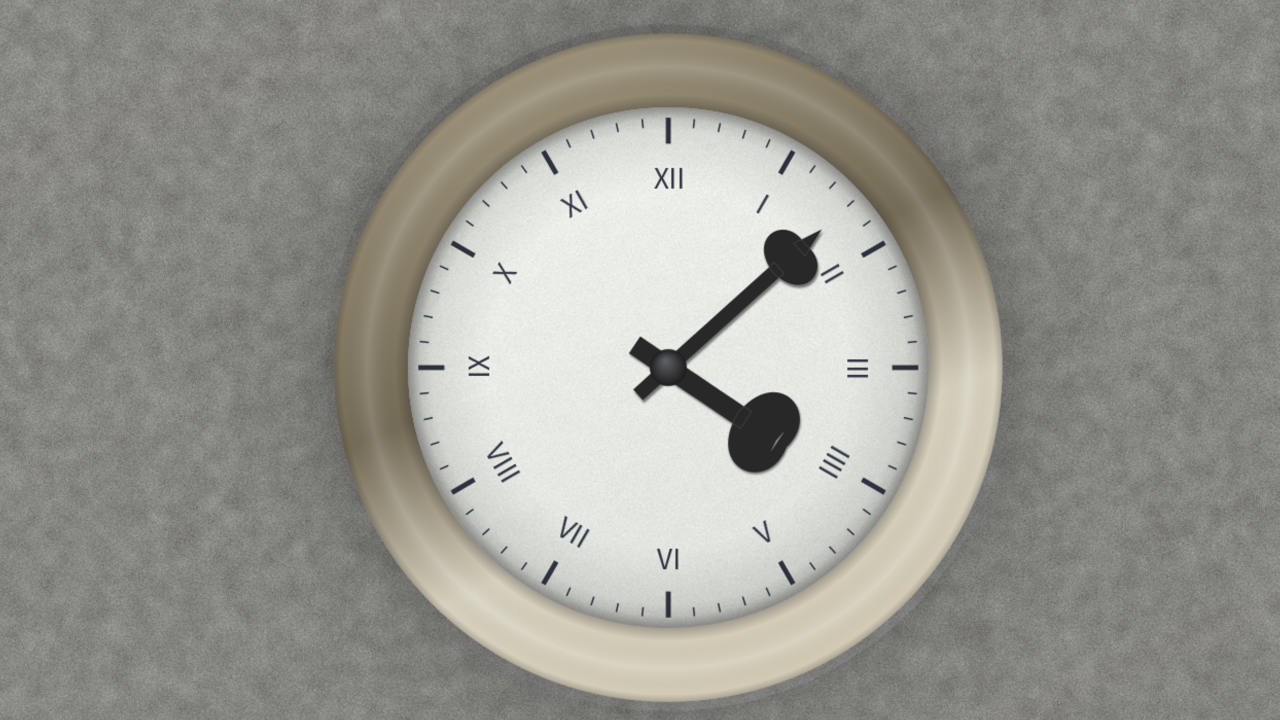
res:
h=4 m=8
